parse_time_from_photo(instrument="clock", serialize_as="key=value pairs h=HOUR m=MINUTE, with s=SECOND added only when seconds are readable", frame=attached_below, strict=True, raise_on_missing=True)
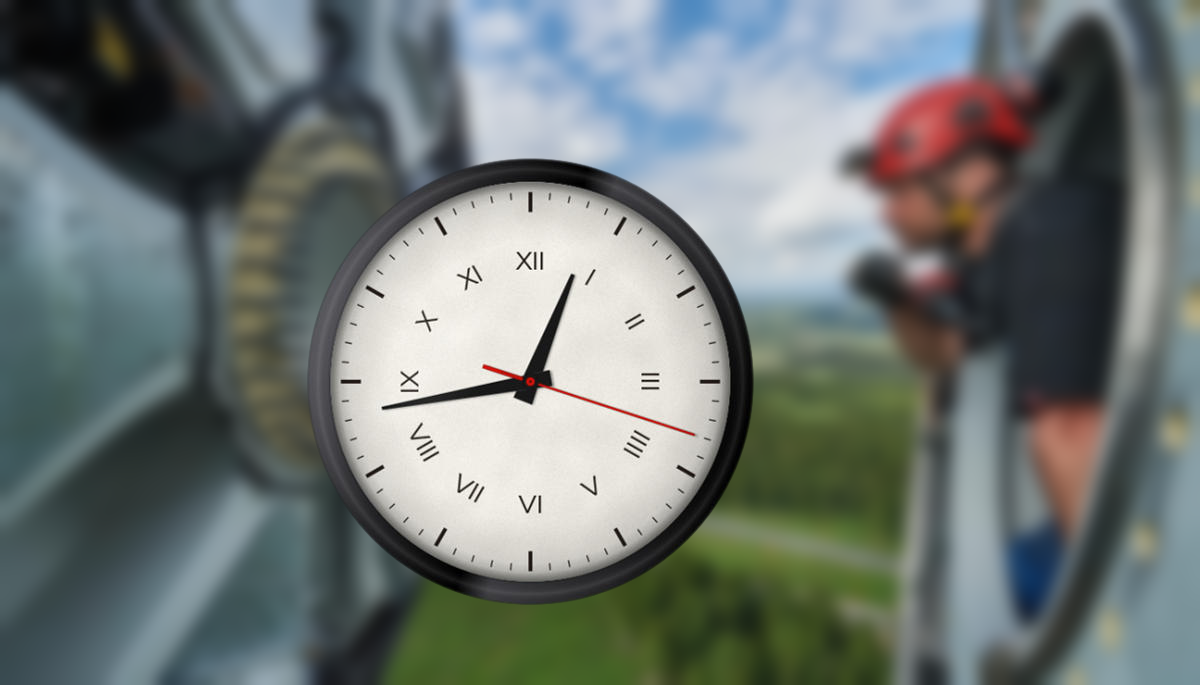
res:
h=12 m=43 s=18
